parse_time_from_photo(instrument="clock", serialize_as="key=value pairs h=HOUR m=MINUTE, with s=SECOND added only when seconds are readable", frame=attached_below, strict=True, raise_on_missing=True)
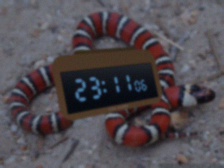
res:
h=23 m=11 s=6
